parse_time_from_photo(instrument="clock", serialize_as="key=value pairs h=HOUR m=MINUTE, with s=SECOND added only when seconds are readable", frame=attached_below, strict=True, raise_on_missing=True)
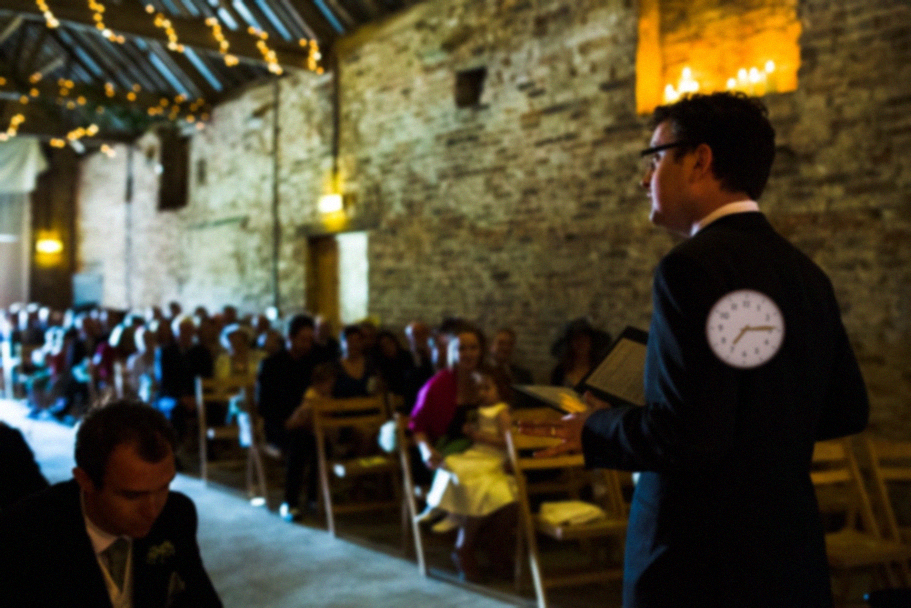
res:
h=7 m=14
